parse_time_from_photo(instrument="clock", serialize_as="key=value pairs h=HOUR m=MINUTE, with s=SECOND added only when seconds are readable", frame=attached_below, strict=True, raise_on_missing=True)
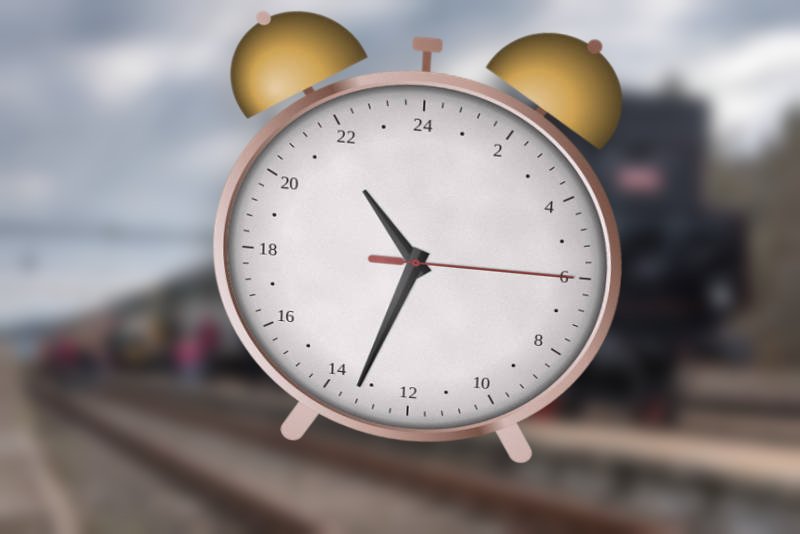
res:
h=21 m=33 s=15
